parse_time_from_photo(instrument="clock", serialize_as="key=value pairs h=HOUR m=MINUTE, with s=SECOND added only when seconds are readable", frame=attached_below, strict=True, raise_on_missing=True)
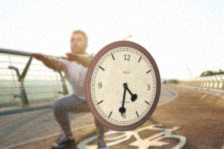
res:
h=4 m=31
